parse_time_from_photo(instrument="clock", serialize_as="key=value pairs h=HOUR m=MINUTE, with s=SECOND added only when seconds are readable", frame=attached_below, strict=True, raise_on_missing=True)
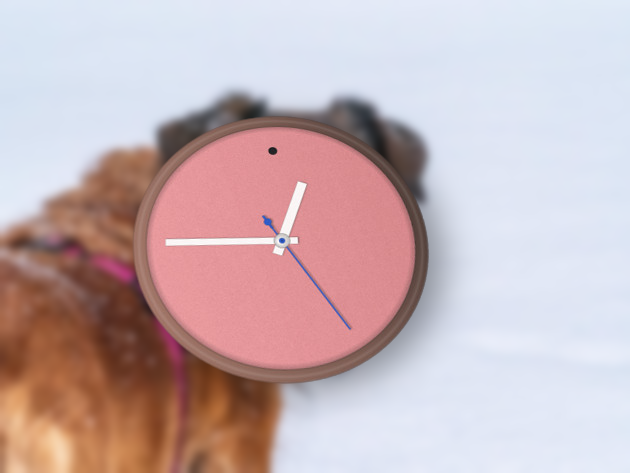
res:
h=12 m=45 s=25
